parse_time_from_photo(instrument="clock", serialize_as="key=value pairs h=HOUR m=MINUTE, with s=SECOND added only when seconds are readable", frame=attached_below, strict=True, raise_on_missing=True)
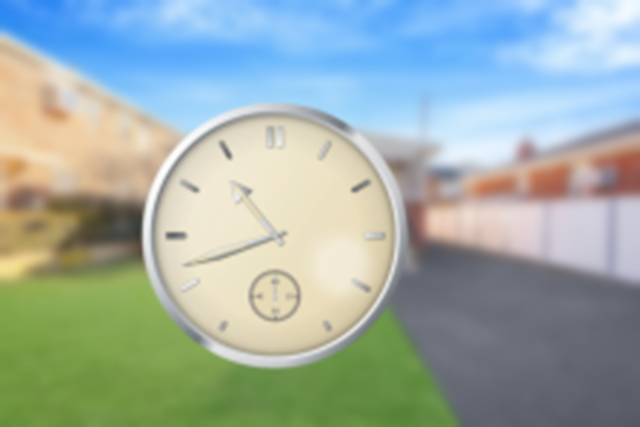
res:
h=10 m=42
